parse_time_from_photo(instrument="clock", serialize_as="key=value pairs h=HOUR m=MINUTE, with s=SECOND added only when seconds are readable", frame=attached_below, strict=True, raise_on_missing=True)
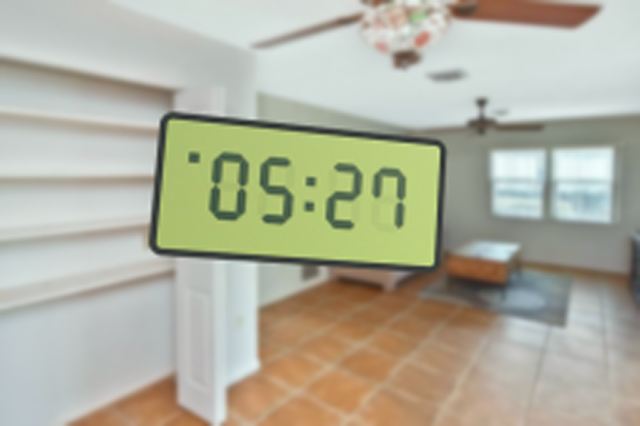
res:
h=5 m=27
